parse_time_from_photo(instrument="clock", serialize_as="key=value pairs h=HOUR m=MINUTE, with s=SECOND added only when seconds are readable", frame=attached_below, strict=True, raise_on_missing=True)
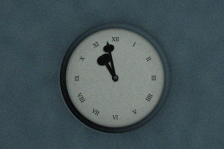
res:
h=10 m=58
